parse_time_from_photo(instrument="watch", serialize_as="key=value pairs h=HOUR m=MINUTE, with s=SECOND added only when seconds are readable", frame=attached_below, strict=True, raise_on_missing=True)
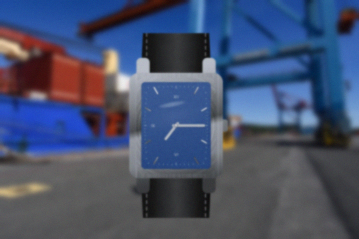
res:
h=7 m=15
